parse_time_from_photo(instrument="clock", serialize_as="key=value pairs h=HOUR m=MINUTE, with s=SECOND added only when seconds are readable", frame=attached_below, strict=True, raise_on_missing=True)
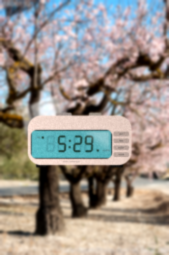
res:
h=5 m=29
